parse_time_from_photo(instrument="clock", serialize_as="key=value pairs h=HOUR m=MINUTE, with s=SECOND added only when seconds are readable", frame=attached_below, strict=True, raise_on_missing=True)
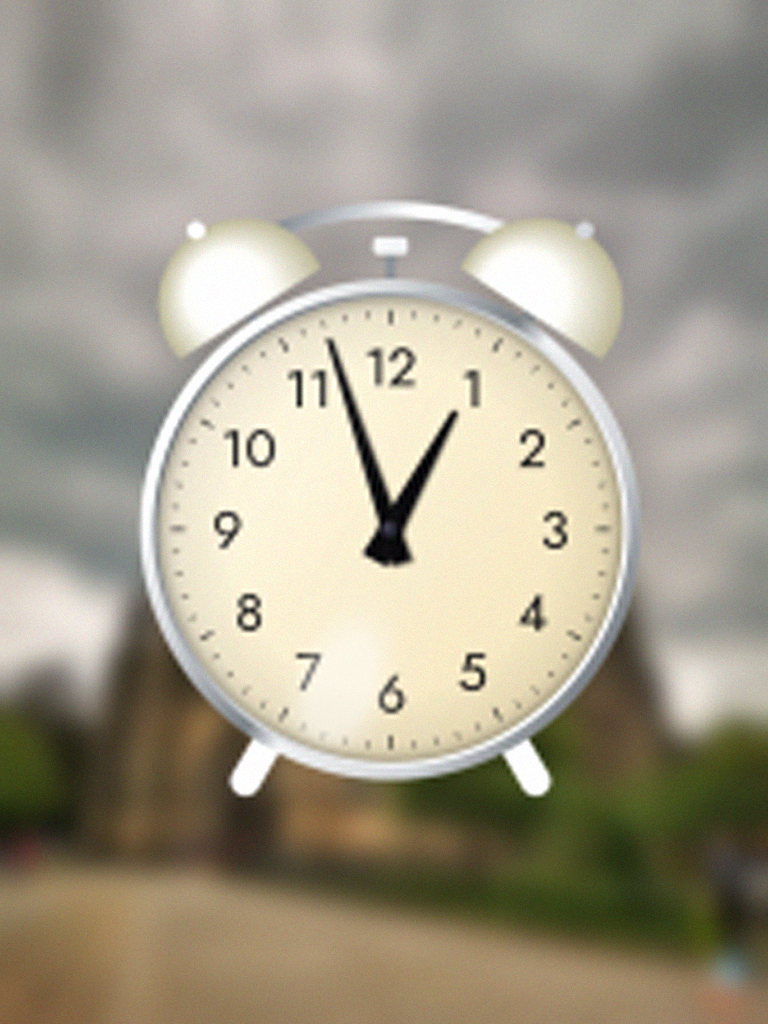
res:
h=12 m=57
